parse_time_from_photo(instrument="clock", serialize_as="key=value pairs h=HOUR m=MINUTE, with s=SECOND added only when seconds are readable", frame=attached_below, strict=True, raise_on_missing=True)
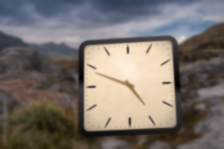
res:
h=4 m=49
